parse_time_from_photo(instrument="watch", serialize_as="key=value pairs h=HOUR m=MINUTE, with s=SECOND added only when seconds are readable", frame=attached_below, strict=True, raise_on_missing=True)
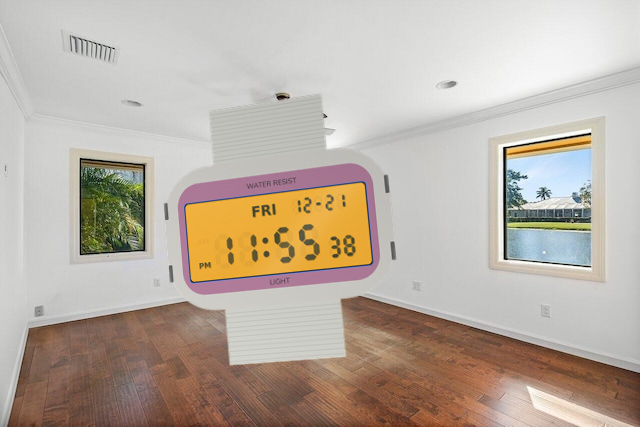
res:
h=11 m=55 s=38
